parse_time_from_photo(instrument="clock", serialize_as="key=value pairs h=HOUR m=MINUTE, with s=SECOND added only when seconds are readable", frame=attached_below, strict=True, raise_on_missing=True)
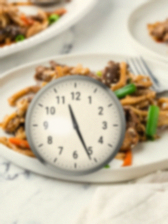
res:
h=11 m=26
